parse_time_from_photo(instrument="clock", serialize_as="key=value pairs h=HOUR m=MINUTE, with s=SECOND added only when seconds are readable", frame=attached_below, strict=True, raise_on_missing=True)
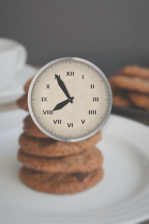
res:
h=7 m=55
